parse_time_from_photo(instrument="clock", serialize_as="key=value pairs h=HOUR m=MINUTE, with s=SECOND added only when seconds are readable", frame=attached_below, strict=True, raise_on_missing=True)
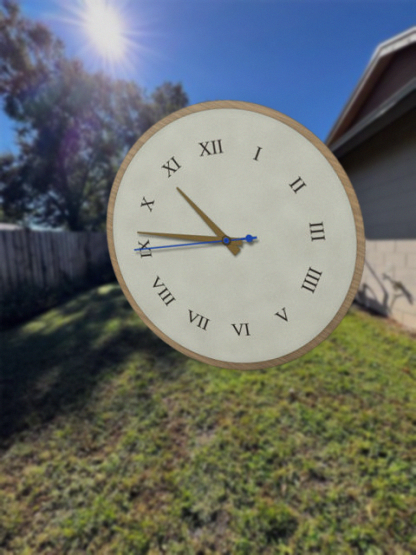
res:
h=10 m=46 s=45
